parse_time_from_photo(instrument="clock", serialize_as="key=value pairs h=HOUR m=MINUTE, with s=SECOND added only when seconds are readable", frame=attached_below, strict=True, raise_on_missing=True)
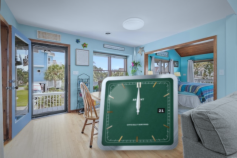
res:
h=12 m=0
